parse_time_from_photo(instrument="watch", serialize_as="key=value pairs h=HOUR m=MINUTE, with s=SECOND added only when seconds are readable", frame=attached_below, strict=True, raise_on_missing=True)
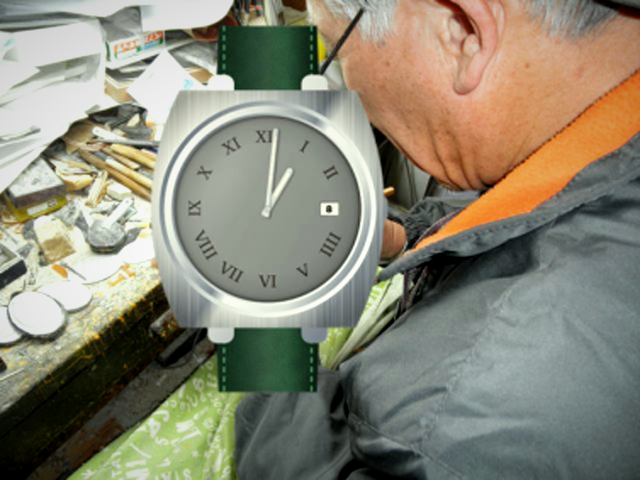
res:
h=1 m=1
